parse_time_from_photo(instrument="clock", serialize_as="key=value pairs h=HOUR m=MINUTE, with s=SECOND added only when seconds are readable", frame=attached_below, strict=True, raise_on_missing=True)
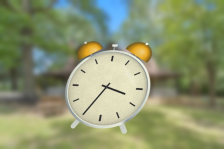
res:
h=3 m=35
